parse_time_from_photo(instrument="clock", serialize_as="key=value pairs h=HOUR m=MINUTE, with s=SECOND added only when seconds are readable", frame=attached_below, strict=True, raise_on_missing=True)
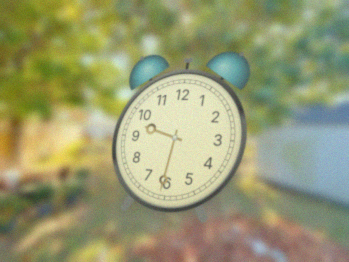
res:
h=9 m=31
